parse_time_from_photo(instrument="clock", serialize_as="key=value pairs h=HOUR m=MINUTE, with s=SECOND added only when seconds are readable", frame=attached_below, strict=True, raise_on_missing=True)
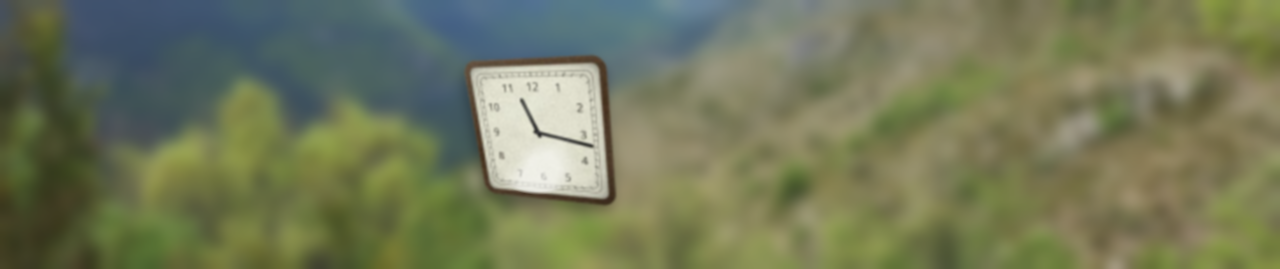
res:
h=11 m=17
